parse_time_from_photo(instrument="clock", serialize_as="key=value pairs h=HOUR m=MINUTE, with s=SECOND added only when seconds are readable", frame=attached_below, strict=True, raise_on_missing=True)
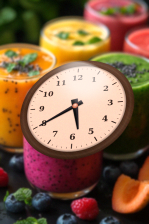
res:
h=5 m=40
